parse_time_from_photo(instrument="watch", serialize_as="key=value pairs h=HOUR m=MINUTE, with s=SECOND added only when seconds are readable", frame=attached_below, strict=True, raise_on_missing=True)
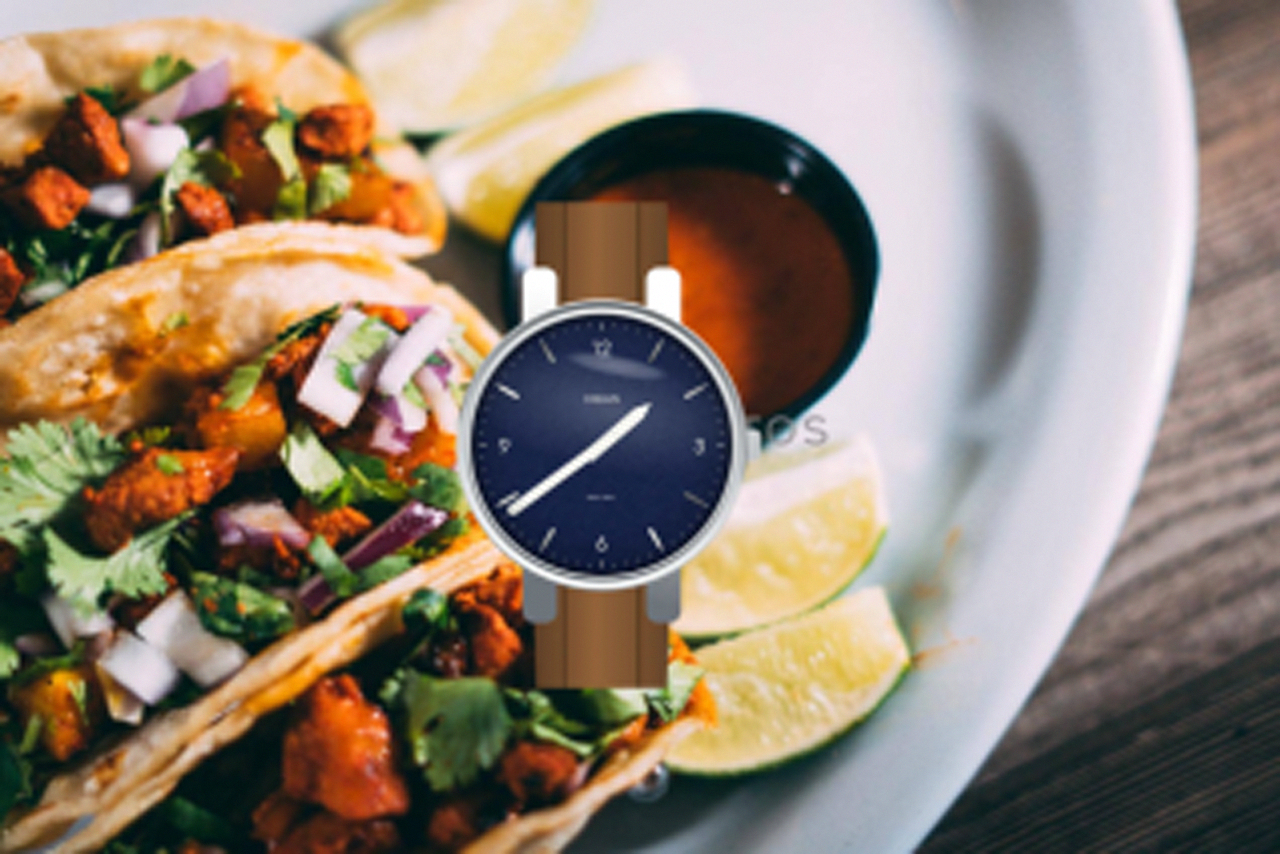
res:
h=1 m=39
